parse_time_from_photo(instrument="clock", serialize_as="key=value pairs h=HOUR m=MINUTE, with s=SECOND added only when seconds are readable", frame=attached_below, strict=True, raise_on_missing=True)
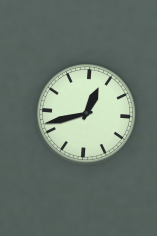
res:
h=12 m=42
